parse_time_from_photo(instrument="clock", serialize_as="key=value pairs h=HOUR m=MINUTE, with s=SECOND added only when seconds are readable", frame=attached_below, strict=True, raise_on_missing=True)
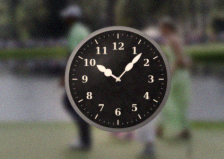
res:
h=10 m=7
